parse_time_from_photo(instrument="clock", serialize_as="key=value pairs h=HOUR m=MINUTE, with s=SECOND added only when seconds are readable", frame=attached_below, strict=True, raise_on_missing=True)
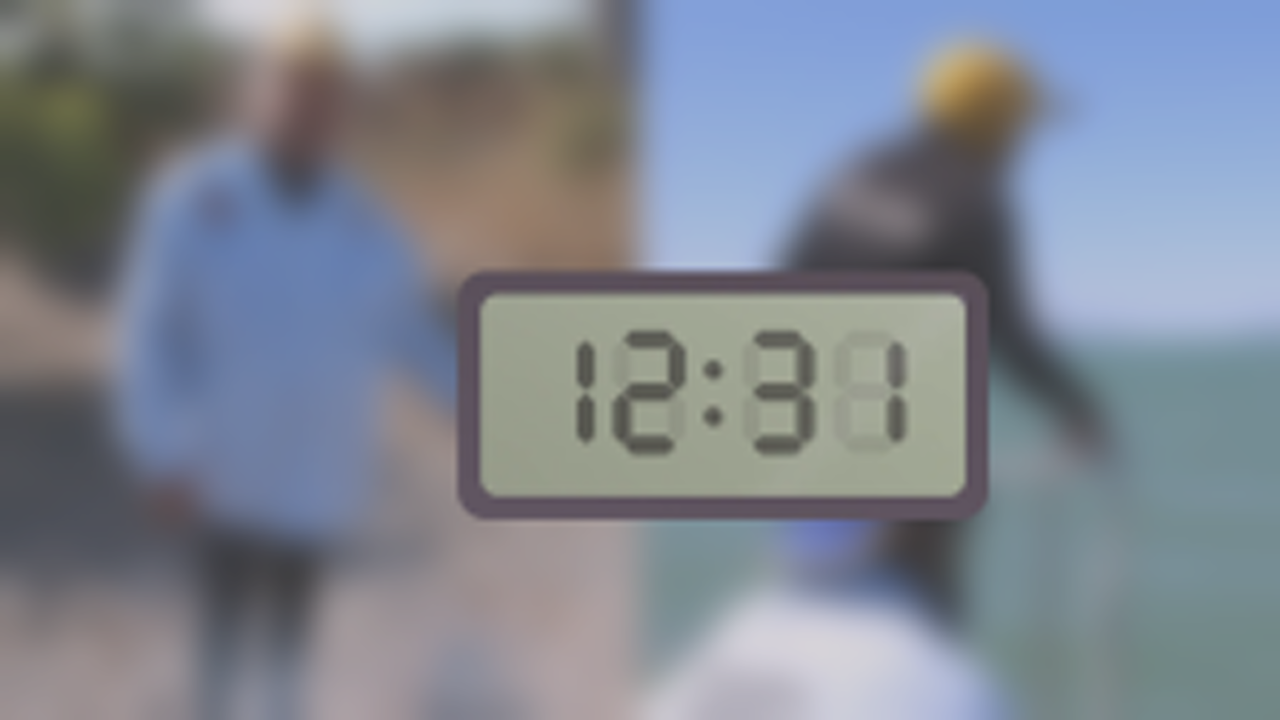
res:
h=12 m=31
